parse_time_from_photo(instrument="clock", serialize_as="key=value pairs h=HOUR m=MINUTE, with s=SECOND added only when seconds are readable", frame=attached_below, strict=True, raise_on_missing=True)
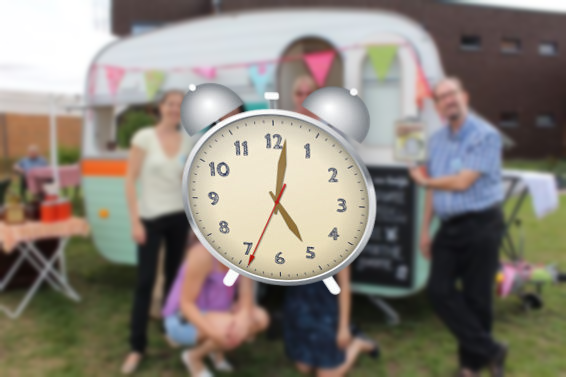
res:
h=5 m=1 s=34
